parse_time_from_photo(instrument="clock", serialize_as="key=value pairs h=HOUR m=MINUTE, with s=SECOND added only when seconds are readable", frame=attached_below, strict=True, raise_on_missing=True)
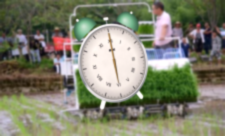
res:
h=6 m=0
